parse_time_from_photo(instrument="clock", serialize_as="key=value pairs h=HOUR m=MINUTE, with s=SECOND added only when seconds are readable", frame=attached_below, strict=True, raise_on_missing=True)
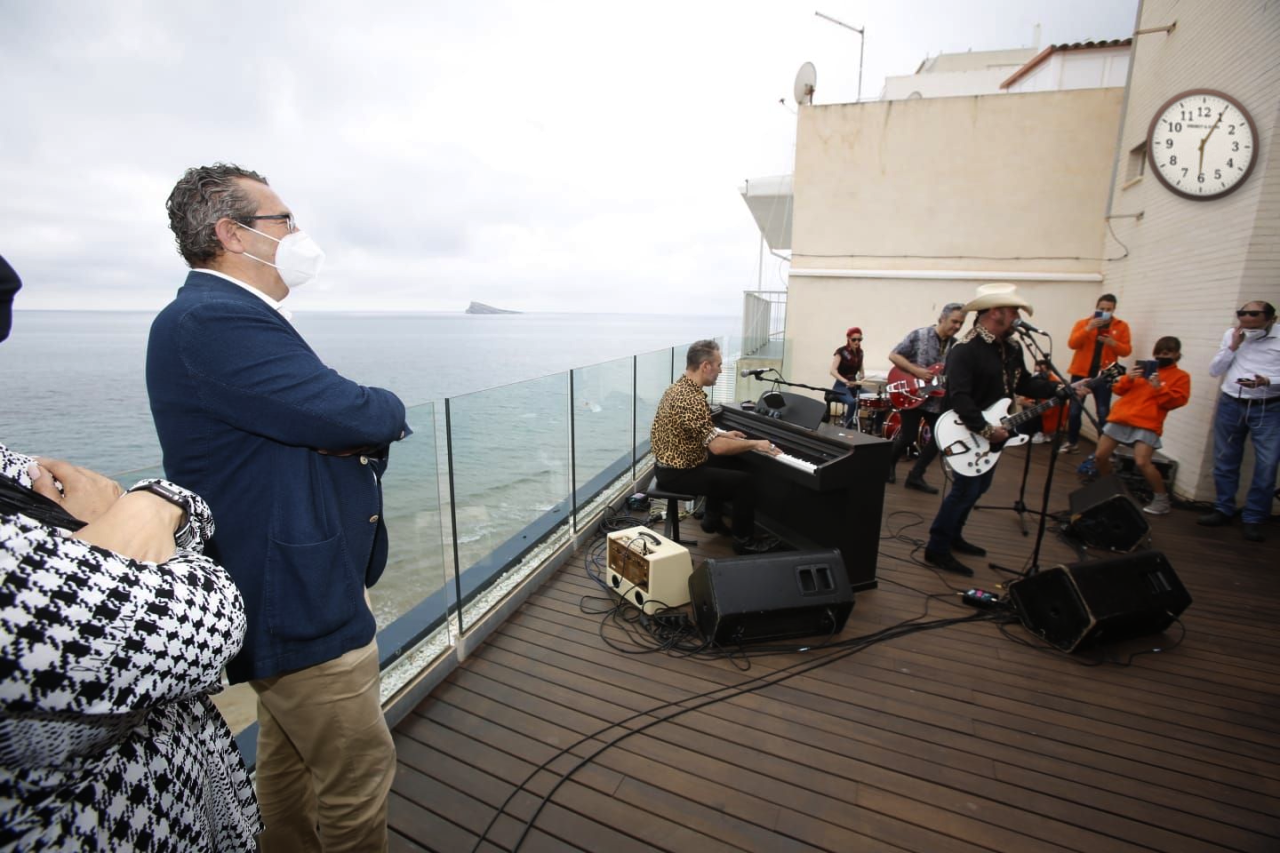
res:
h=6 m=5
